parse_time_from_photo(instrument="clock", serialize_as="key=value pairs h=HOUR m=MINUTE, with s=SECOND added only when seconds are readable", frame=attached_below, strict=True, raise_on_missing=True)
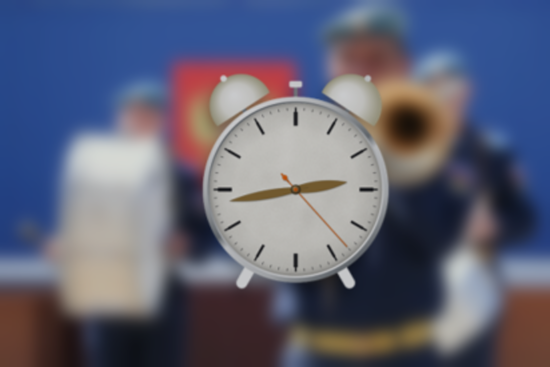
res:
h=2 m=43 s=23
